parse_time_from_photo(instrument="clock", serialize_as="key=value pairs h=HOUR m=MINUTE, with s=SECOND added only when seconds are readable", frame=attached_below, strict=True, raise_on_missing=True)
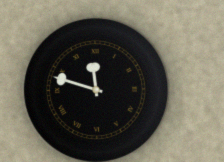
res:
h=11 m=48
